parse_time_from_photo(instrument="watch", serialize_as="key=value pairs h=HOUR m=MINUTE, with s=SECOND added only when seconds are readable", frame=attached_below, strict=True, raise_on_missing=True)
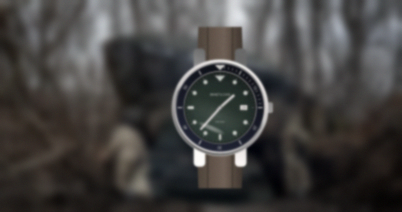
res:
h=1 m=37
